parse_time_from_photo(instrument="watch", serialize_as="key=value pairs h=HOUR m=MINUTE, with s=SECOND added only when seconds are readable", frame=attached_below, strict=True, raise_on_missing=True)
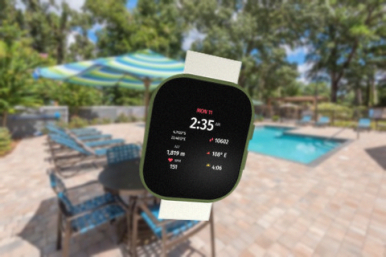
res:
h=2 m=35
